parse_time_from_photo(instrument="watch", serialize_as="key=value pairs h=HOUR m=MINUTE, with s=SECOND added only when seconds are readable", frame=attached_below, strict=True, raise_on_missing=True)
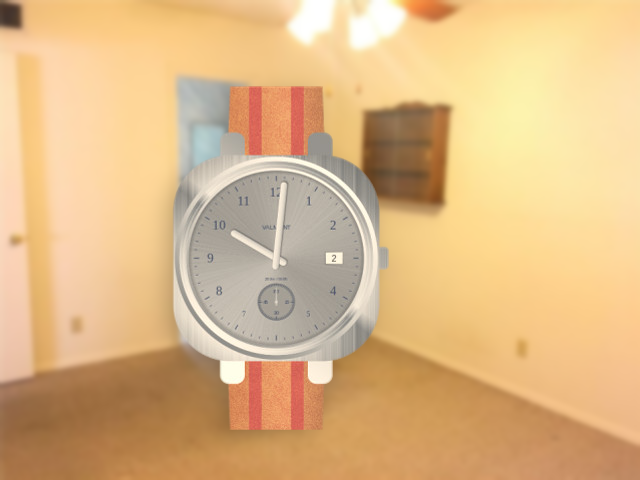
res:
h=10 m=1
